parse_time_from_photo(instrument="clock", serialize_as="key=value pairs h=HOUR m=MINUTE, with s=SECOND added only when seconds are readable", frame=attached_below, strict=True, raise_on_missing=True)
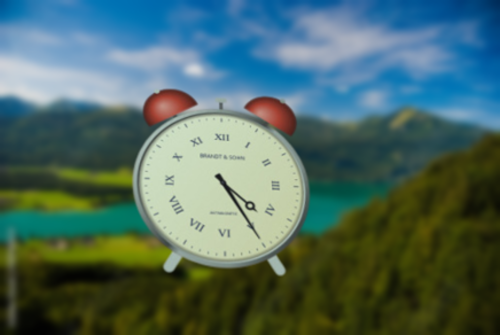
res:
h=4 m=25
